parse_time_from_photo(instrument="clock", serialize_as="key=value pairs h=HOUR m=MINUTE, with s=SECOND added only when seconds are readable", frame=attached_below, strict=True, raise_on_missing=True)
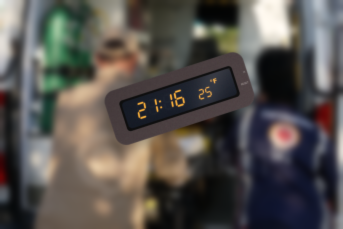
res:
h=21 m=16
